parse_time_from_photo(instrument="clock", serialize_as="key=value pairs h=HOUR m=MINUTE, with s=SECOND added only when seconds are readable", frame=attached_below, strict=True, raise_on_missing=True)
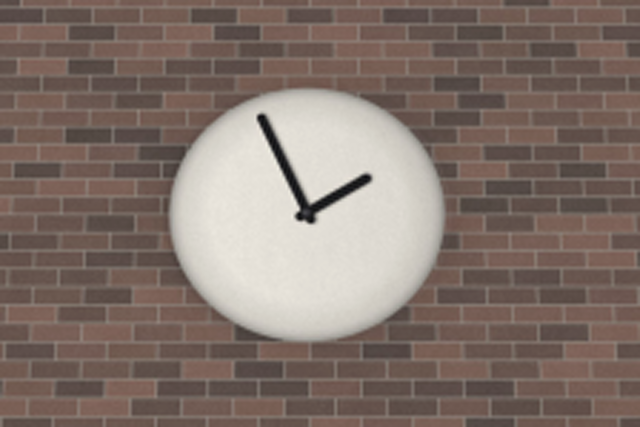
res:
h=1 m=56
